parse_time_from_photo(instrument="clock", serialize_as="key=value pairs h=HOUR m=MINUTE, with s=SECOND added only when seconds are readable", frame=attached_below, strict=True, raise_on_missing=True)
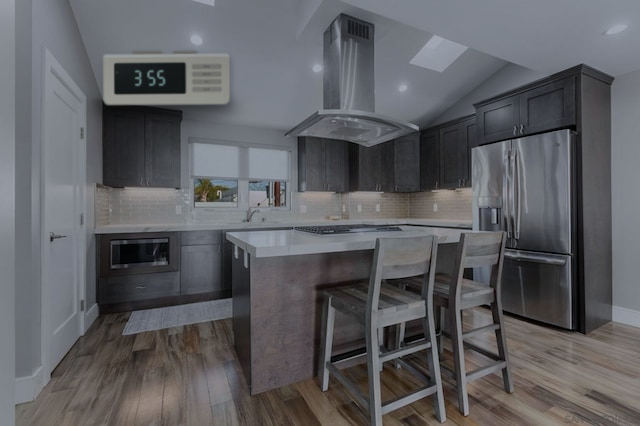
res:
h=3 m=55
